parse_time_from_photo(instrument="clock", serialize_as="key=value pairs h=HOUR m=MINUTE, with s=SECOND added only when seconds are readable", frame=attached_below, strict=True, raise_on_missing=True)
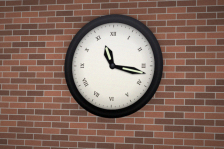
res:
h=11 m=17
